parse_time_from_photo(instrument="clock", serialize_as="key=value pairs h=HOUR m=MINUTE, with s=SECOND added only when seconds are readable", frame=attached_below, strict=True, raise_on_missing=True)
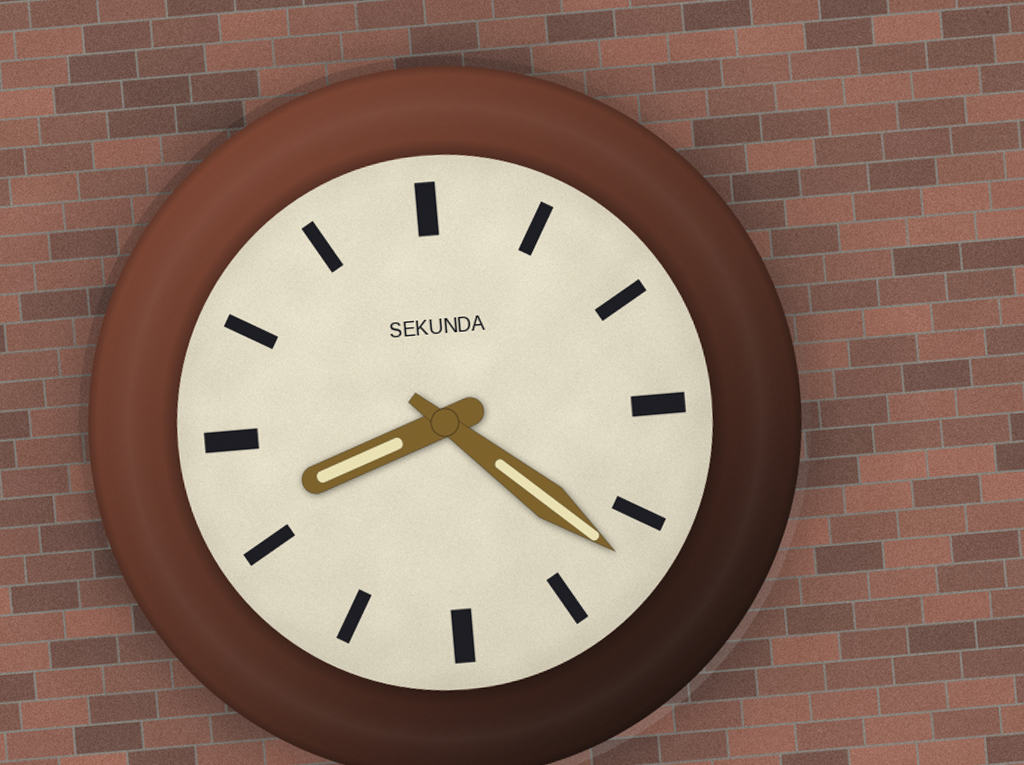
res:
h=8 m=22
